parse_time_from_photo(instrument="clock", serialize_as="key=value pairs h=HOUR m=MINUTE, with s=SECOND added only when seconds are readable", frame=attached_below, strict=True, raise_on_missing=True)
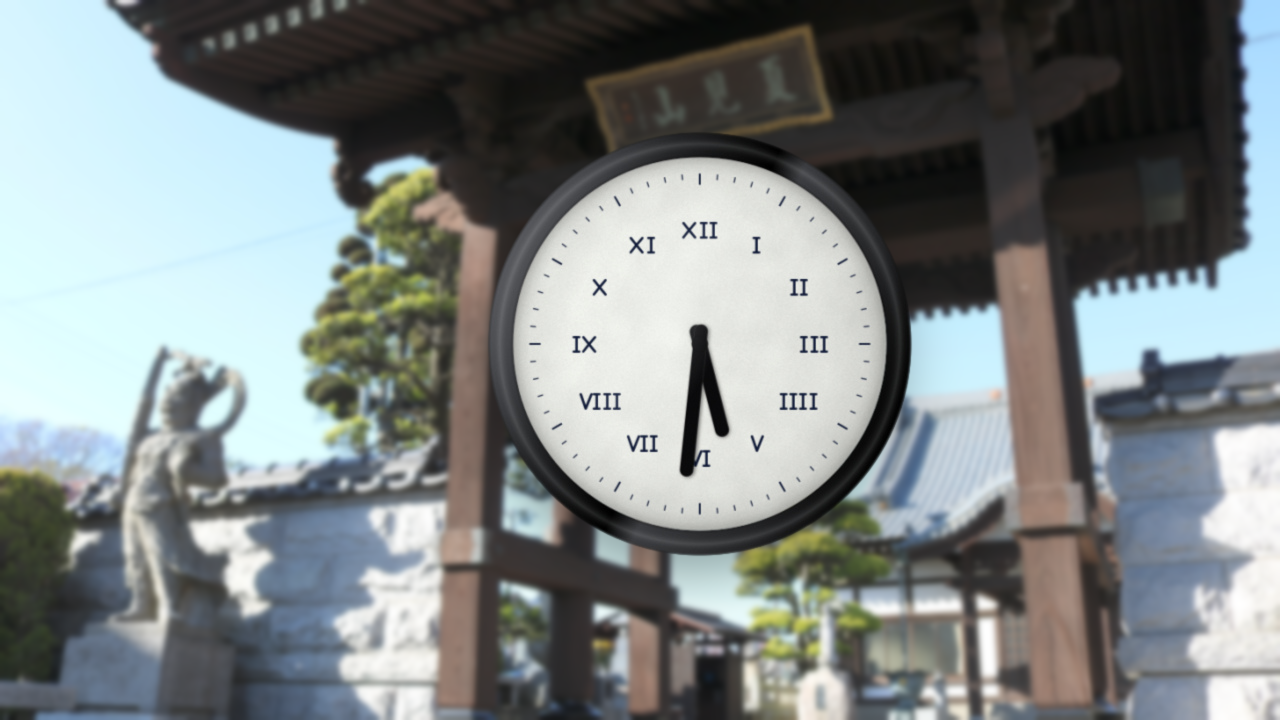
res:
h=5 m=31
